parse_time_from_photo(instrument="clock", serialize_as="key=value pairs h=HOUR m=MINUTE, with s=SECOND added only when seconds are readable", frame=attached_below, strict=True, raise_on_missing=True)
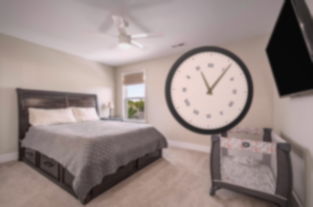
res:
h=11 m=6
